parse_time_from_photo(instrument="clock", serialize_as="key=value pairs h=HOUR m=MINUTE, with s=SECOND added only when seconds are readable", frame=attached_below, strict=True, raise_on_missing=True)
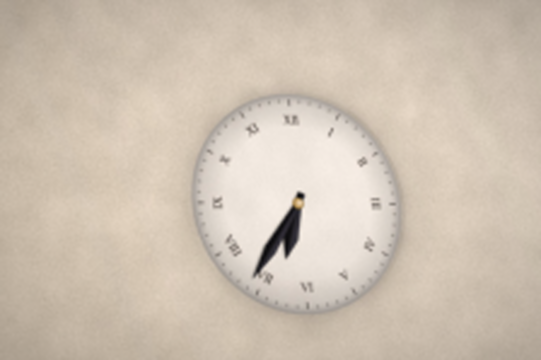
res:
h=6 m=36
